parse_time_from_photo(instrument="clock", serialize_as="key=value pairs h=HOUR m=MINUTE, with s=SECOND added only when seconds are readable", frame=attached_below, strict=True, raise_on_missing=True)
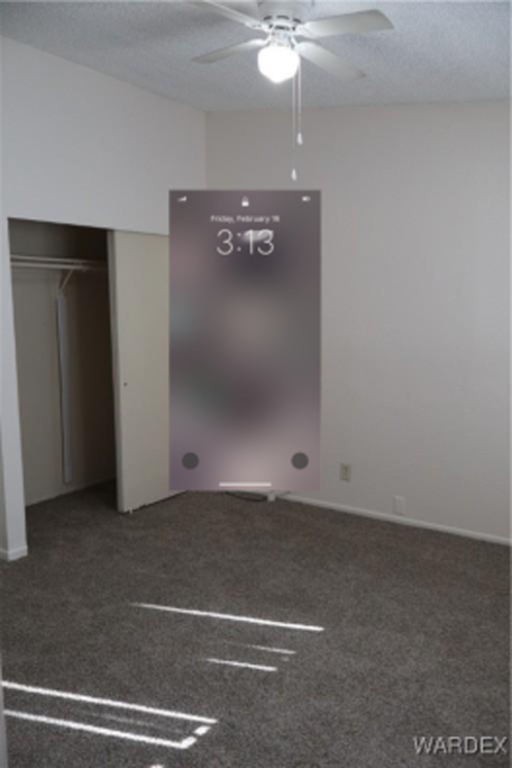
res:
h=3 m=13
